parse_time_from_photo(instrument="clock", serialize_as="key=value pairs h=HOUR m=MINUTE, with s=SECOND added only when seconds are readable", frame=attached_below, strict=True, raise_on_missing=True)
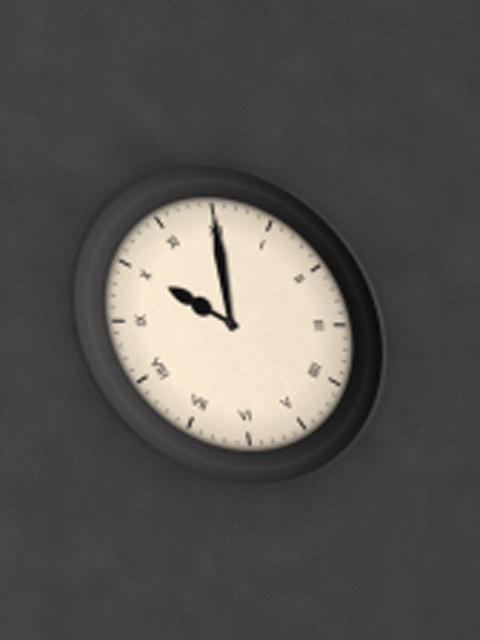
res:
h=10 m=0
